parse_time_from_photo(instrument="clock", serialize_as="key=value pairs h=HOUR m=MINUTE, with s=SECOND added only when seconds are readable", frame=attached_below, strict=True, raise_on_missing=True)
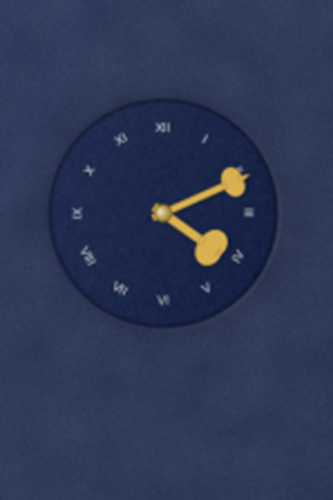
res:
h=4 m=11
